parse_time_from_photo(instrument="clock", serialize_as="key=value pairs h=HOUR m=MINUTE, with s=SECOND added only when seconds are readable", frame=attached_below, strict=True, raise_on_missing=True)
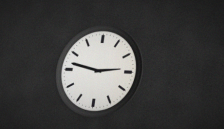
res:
h=2 m=47
